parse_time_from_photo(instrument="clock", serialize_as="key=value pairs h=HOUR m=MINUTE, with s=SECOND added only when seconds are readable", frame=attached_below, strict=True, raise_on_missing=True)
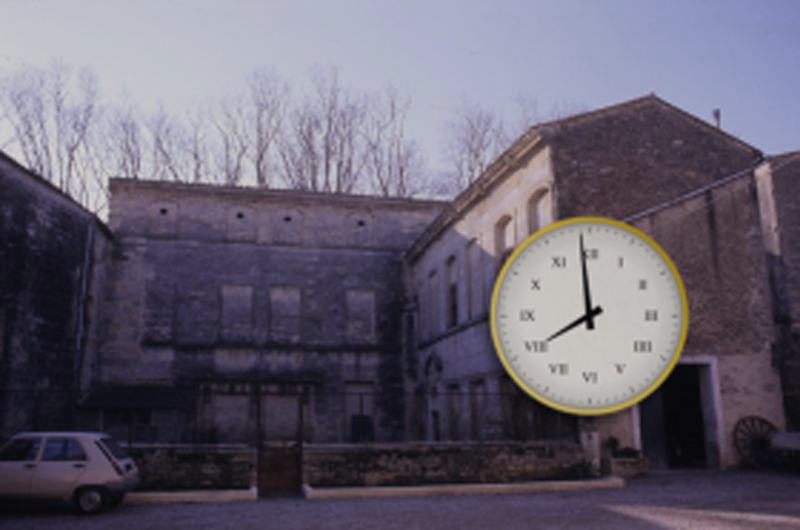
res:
h=7 m=59
